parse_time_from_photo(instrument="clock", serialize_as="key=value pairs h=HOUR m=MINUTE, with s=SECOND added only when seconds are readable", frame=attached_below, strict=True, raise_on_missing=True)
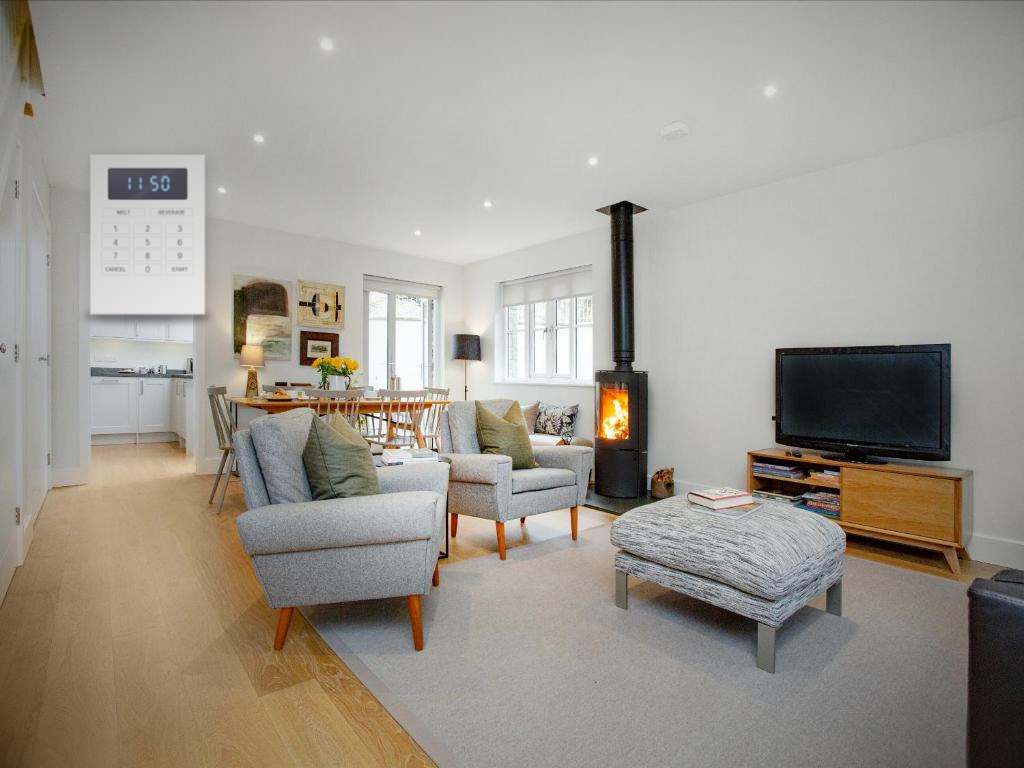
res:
h=11 m=50
